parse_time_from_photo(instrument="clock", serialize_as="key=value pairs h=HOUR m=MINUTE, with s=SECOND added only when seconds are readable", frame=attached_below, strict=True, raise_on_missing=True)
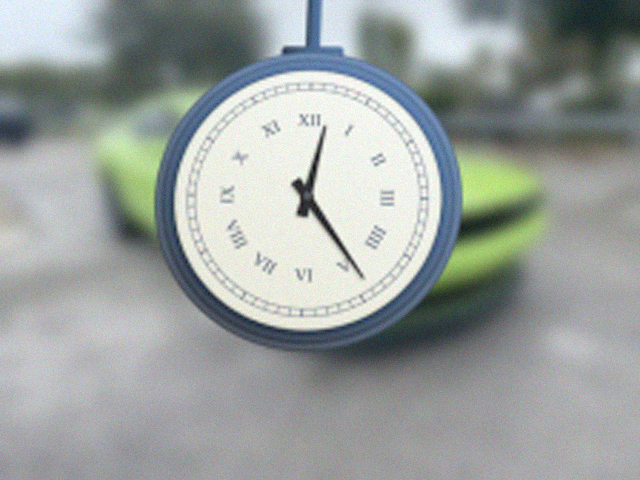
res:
h=12 m=24
